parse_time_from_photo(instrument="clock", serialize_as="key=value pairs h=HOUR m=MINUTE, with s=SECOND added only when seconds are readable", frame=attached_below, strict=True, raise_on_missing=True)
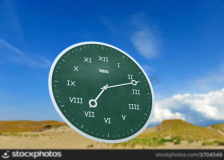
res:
h=7 m=12
